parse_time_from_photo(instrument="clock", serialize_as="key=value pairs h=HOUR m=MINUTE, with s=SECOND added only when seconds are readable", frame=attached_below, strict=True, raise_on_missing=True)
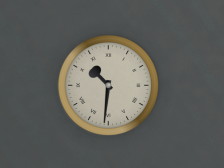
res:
h=10 m=31
